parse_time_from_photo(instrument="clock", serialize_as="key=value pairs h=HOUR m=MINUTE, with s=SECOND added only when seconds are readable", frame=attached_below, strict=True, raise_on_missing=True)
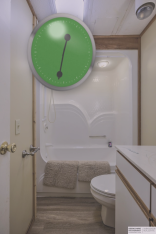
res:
h=12 m=32
